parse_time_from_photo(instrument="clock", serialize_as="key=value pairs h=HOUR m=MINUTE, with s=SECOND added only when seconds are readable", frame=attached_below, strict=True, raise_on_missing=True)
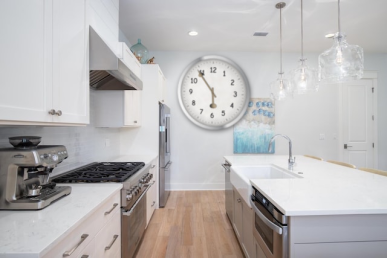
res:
h=5 m=54
